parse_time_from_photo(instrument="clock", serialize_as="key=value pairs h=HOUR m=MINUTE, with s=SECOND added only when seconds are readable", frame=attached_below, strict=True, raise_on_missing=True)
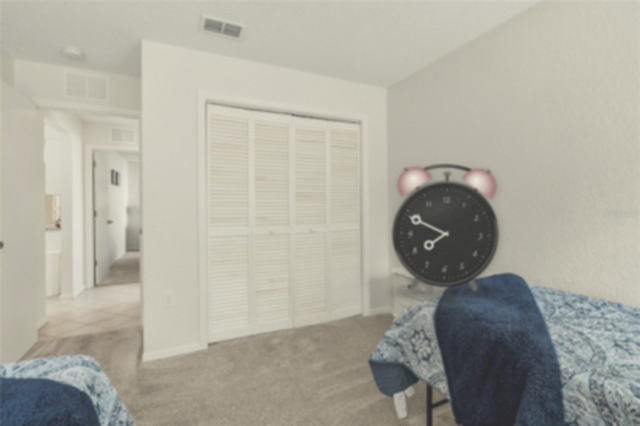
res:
h=7 m=49
